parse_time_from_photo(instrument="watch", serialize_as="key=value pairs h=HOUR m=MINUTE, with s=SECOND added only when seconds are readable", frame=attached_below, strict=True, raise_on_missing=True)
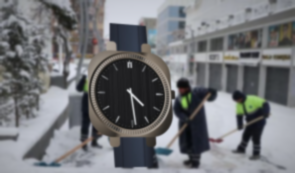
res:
h=4 m=29
